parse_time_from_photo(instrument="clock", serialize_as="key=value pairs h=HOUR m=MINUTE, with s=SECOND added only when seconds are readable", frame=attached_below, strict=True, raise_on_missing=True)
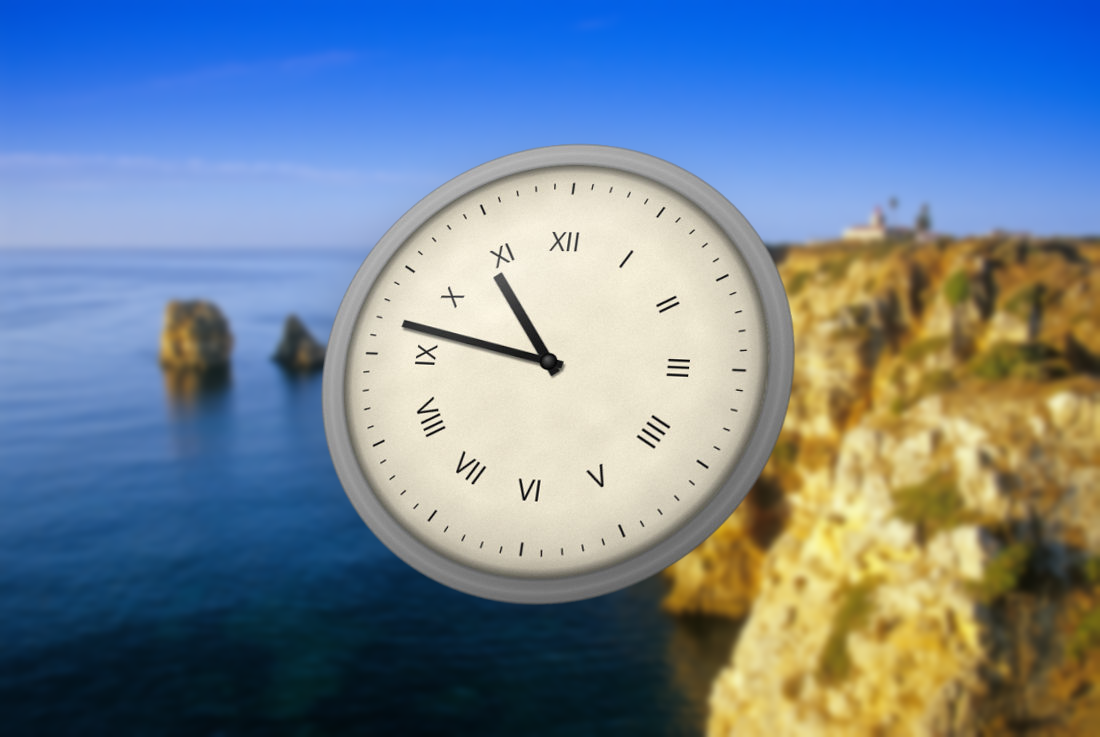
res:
h=10 m=47
